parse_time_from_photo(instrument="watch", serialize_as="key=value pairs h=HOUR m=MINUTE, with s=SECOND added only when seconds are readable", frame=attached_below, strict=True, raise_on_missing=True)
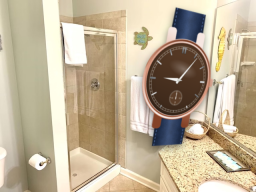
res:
h=9 m=6
